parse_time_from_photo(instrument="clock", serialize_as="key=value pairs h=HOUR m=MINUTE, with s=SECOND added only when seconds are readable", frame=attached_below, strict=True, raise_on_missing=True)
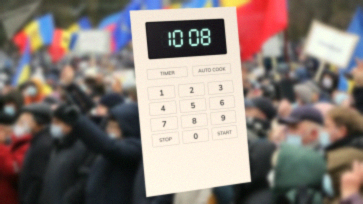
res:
h=10 m=8
